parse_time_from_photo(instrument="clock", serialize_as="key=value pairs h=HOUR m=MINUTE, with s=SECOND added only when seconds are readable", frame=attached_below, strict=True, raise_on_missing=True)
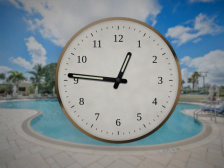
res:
h=12 m=46
